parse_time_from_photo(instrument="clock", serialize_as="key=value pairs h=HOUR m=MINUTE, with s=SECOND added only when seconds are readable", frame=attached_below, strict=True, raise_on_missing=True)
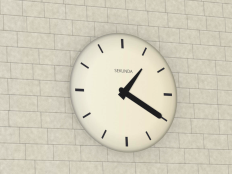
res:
h=1 m=20
